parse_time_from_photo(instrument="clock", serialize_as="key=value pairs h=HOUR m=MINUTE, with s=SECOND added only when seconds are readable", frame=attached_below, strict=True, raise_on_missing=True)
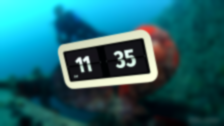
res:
h=11 m=35
